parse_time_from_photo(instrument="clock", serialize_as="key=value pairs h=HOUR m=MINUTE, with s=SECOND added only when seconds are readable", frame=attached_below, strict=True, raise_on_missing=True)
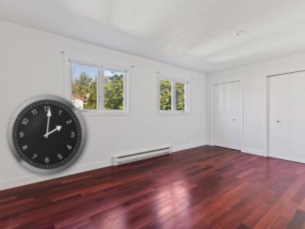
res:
h=2 m=1
